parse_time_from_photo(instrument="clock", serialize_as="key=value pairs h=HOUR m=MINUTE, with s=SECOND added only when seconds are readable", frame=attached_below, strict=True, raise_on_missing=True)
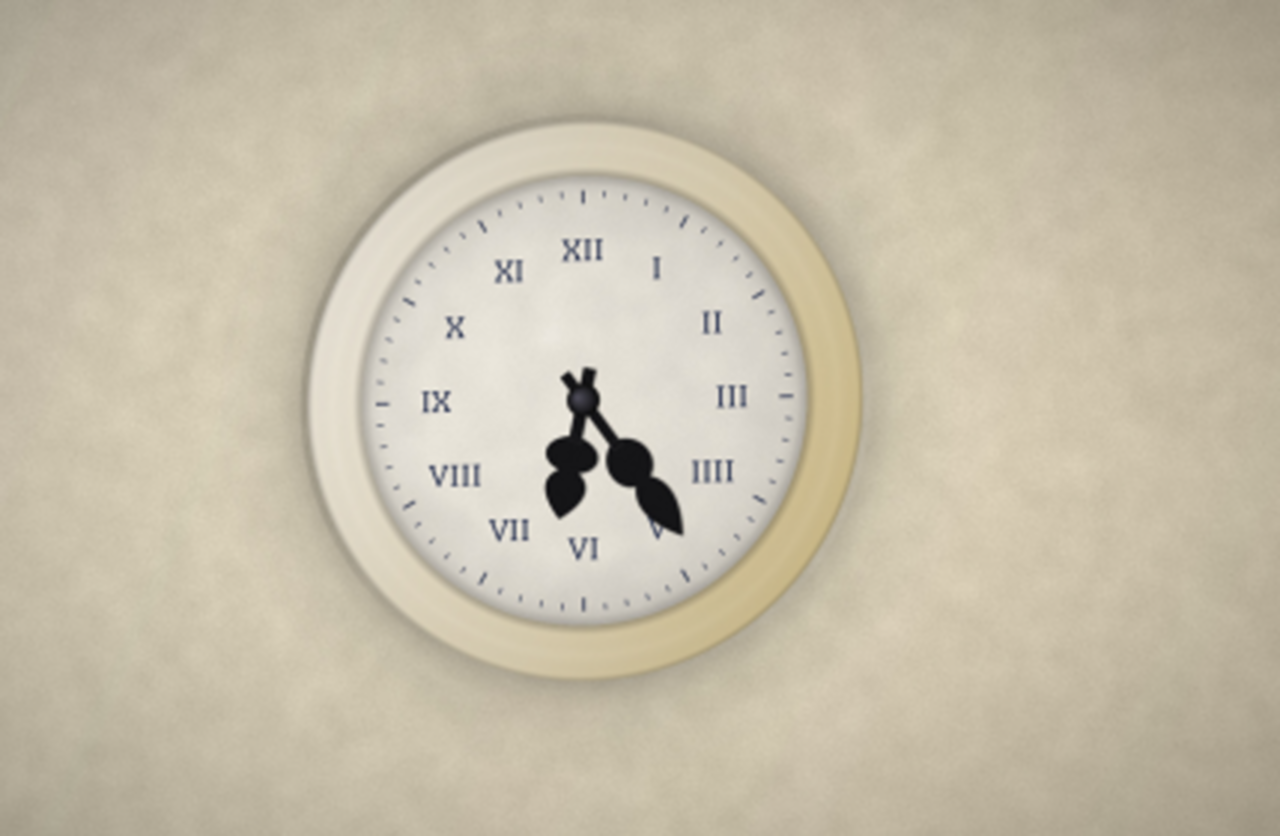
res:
h=6 m=24
